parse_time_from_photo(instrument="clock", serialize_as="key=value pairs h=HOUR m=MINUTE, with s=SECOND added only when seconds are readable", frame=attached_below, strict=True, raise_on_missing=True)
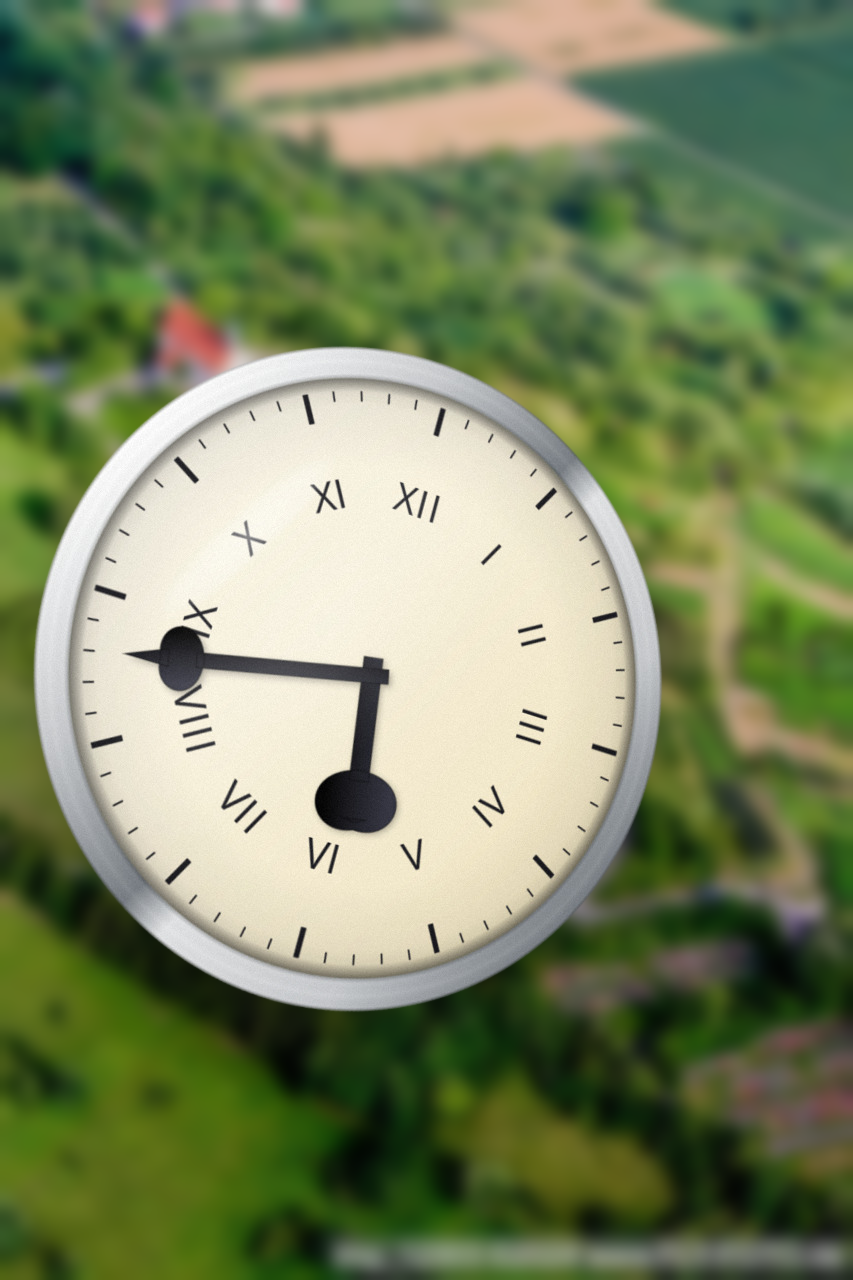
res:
h=5 m=43
